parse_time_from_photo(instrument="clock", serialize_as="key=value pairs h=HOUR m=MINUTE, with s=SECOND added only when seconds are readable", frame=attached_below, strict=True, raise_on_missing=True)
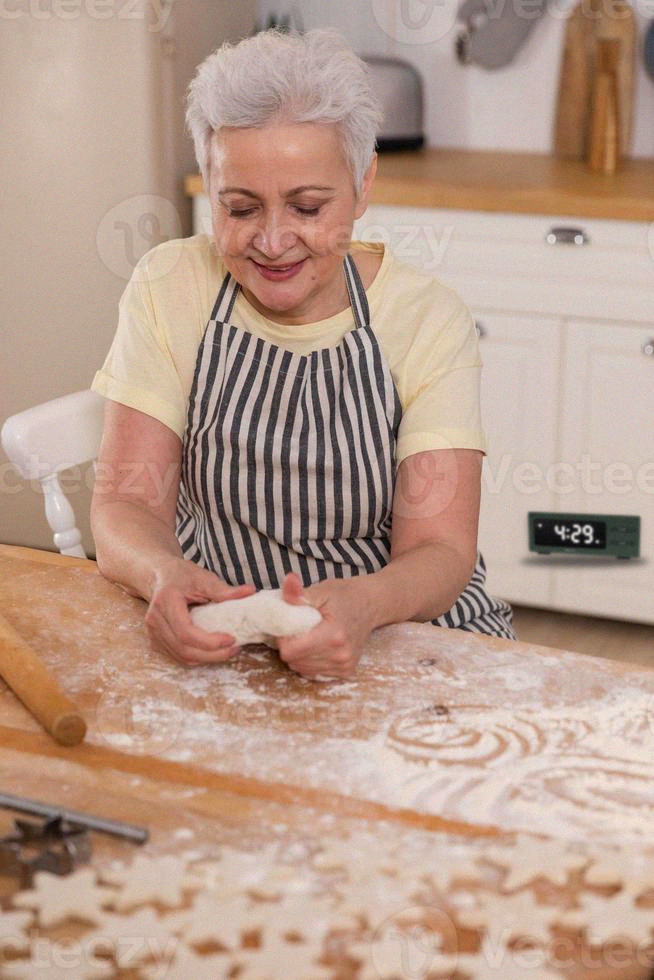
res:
h=4 m=29
